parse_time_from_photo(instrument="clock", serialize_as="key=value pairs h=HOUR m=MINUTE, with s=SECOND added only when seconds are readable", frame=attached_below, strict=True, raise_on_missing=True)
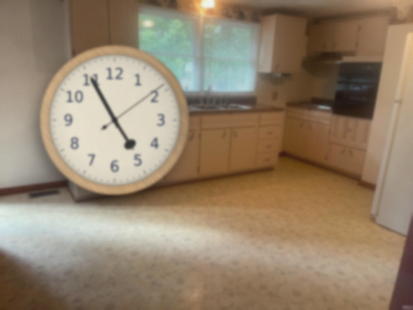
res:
h=4 m=55 s=9
